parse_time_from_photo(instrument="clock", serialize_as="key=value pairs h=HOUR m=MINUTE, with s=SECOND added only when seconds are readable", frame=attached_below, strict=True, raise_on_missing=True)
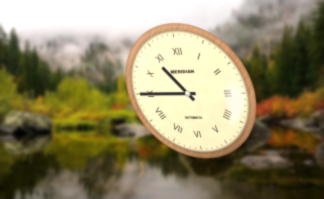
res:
h=10 m=45
